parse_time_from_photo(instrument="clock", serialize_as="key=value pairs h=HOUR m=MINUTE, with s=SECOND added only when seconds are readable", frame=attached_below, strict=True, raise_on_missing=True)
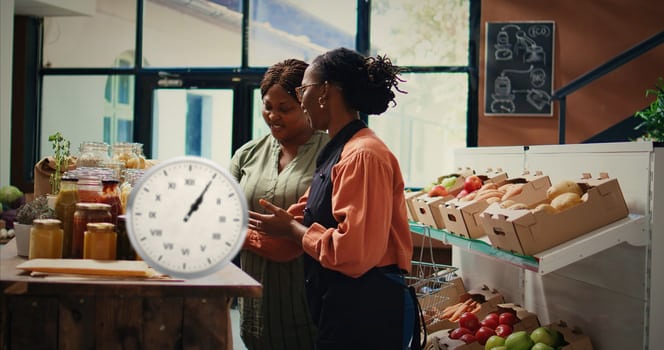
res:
h=1 m=5
